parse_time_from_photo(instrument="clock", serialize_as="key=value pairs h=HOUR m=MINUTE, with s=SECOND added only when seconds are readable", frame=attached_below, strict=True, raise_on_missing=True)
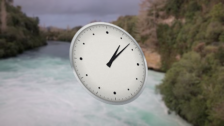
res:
h=1 m=8
